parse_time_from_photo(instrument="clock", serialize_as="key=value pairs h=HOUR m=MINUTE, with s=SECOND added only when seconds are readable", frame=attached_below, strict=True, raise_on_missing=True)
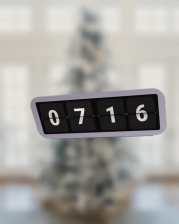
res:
h=7 m=16
